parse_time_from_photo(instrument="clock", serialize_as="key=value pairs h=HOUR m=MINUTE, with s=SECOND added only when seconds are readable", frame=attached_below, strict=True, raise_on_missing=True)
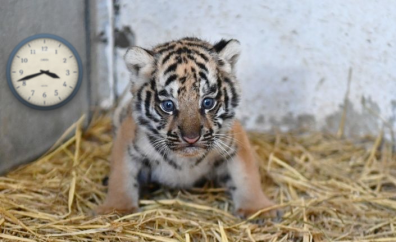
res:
h=3 m=42
